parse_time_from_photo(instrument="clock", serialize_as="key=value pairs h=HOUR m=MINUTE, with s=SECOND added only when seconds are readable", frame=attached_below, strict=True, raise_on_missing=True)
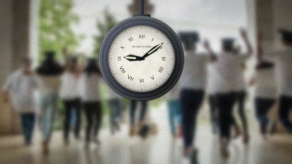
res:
h=9 m=9
